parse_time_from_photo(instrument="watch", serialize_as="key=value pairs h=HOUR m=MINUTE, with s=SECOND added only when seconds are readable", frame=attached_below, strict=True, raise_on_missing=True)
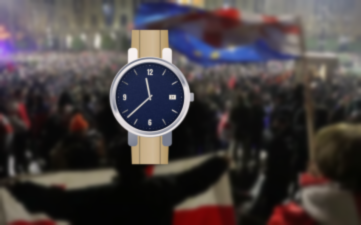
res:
h=11 m=38
